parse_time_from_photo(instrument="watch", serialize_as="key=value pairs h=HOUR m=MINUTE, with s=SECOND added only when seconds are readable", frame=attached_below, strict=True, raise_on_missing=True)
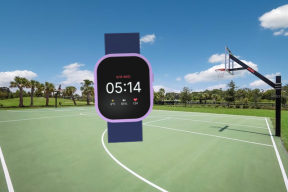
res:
h=5 m=14
